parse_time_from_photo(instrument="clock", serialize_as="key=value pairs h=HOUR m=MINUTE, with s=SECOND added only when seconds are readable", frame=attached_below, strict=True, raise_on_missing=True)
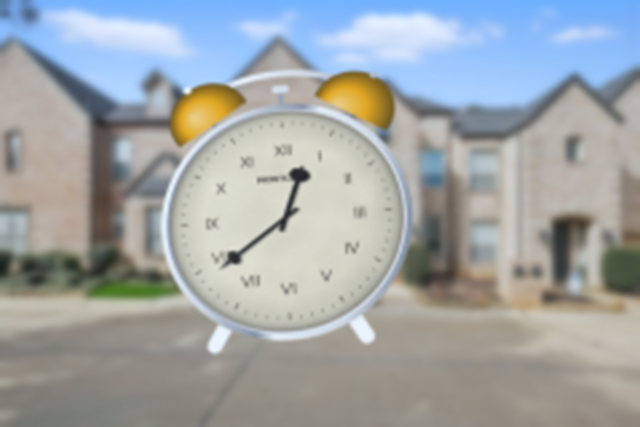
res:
h=12 m=39
